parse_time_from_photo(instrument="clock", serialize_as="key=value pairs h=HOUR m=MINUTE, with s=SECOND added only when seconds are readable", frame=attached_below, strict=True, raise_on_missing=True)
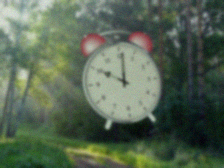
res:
h=10 m=1
